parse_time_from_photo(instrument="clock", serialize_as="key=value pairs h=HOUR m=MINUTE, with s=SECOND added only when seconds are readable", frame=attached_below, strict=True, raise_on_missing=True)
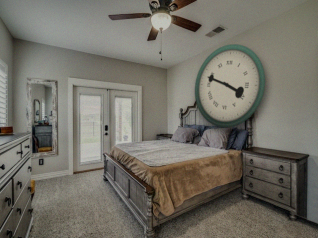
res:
h=3 m=48
